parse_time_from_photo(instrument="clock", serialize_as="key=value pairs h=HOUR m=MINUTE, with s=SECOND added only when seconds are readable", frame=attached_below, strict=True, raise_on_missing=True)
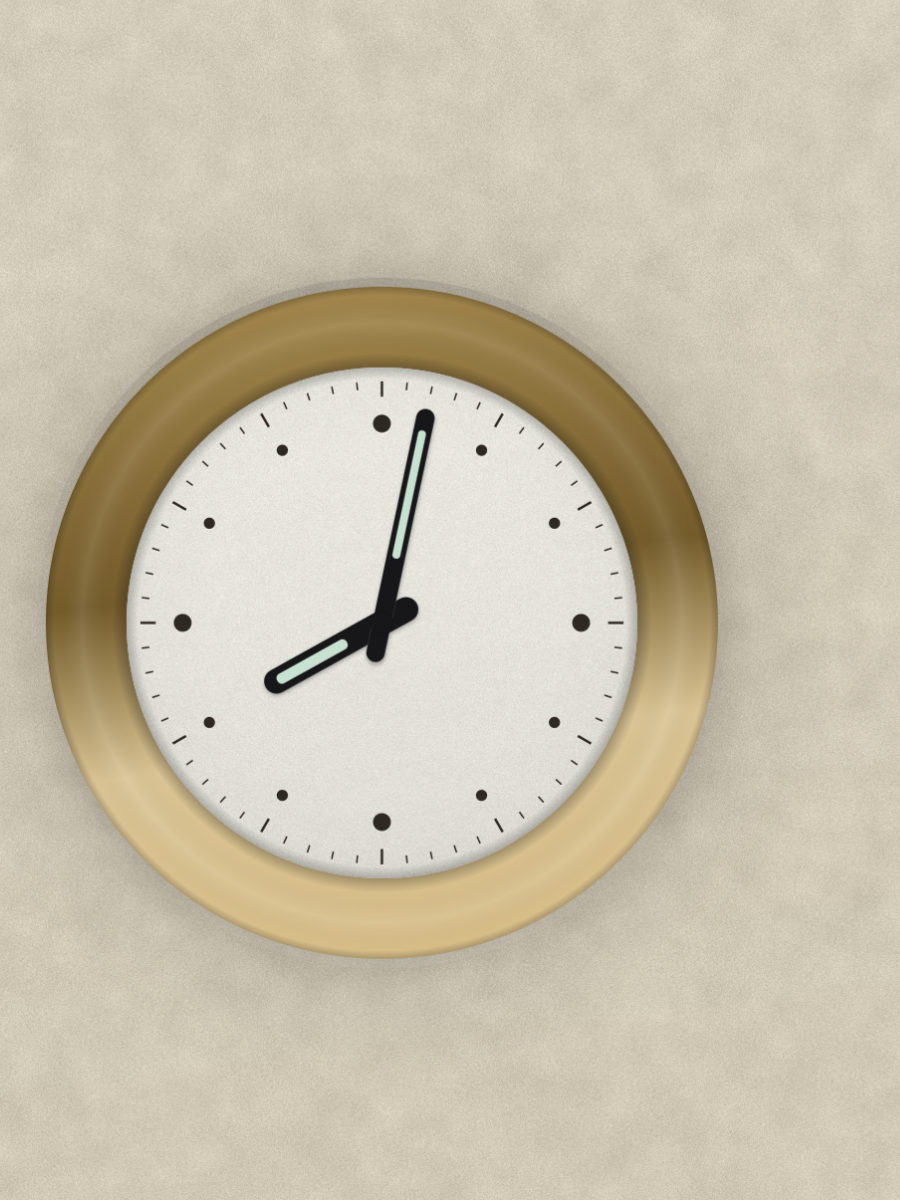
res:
h=8 m=2
